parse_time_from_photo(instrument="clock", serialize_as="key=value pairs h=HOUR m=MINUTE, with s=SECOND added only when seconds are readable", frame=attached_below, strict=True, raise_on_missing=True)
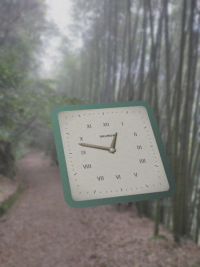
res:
h=12 m=48
